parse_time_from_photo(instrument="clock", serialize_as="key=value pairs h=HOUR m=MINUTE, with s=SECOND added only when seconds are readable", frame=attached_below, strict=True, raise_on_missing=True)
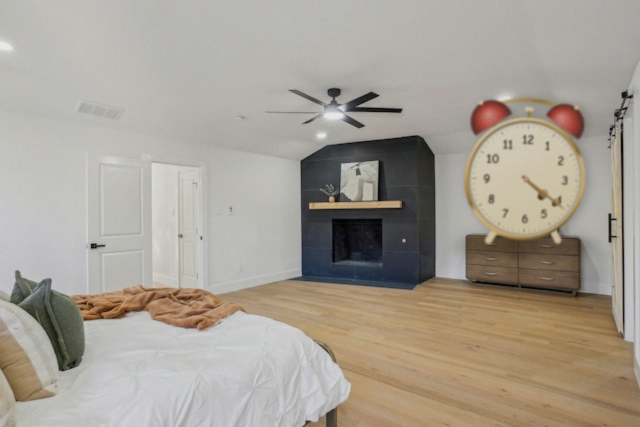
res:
h=4 m=21
